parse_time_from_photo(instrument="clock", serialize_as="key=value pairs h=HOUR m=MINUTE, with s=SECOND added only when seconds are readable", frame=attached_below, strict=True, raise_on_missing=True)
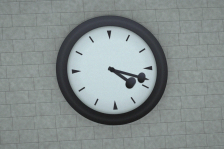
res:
h=4 m=18
